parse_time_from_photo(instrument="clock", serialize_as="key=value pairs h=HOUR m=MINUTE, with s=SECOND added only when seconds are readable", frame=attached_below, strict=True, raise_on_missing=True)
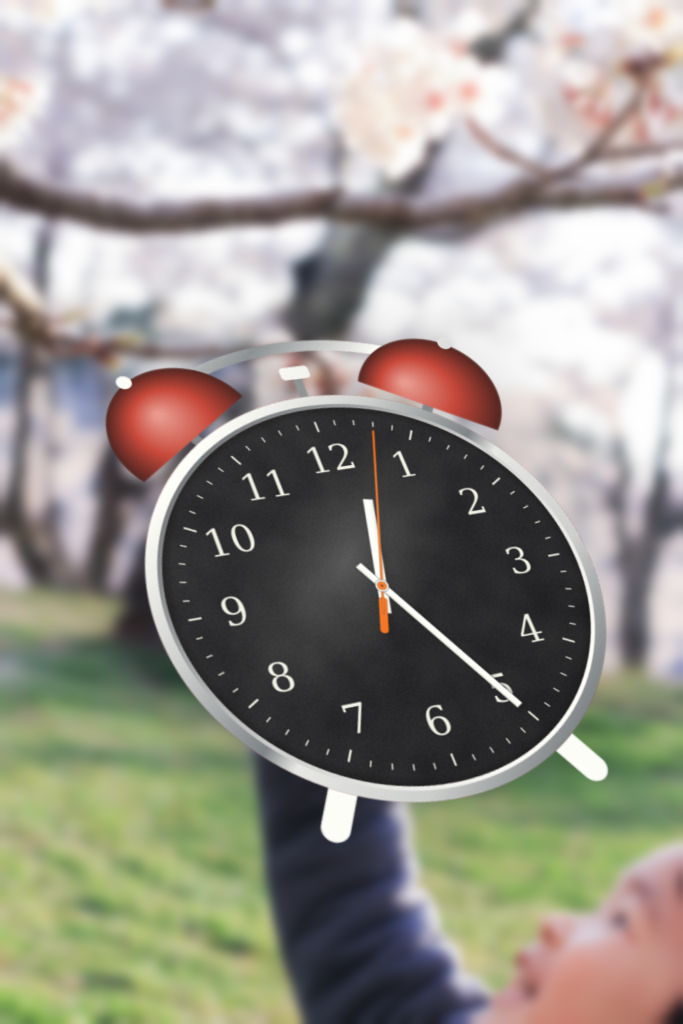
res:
h=12 m=25 s=3
